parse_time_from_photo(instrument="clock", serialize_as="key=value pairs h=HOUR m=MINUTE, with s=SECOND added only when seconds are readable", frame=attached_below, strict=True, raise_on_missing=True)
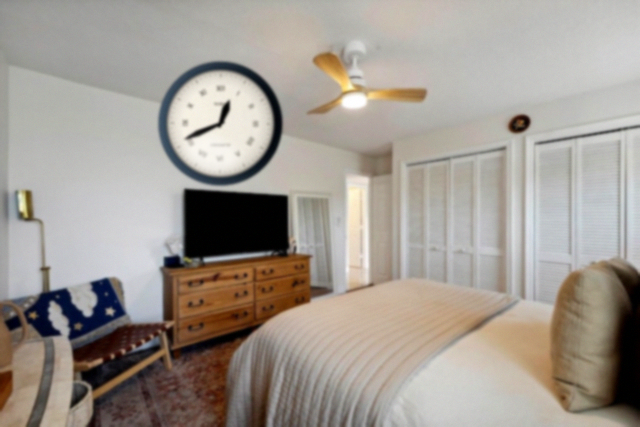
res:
h=12 m=41
